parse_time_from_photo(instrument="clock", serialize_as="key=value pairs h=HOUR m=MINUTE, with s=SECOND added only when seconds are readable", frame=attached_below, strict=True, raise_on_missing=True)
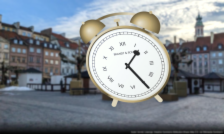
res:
h=1 m=25
